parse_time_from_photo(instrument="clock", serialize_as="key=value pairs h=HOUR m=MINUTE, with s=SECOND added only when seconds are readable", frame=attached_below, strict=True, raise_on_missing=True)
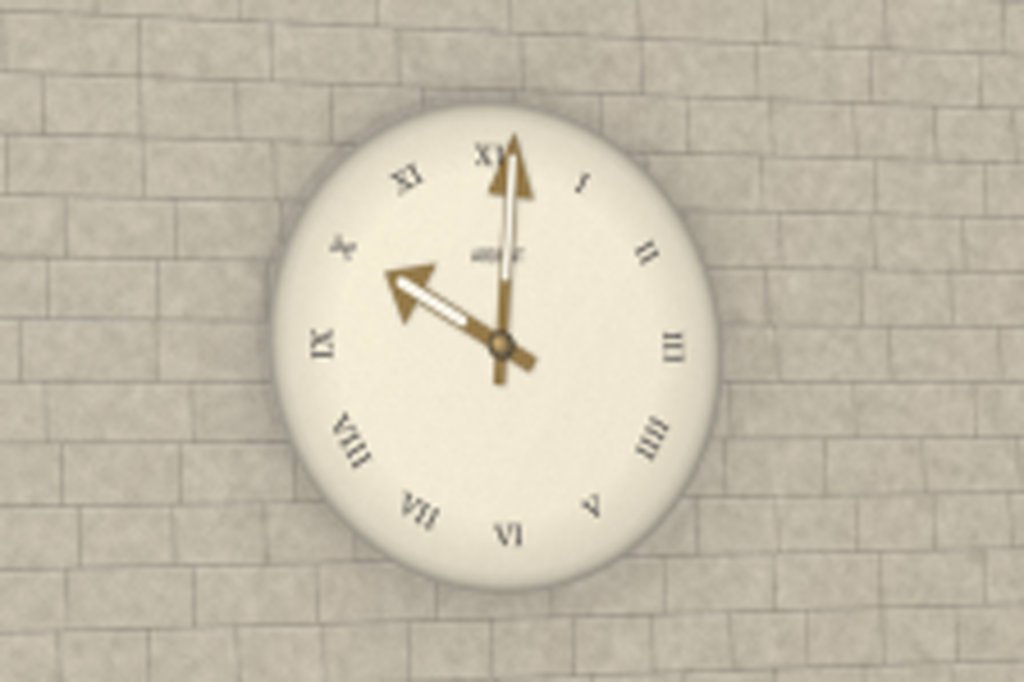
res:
h=10 m=1
